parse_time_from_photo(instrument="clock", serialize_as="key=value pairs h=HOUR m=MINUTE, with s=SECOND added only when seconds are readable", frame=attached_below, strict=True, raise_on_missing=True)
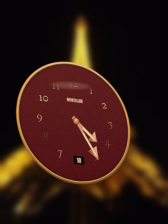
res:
h=4 m=25
